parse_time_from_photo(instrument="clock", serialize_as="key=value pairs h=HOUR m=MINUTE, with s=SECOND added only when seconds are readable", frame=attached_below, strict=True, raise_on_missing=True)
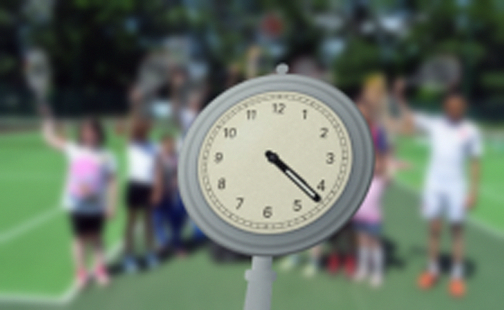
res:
h=4 m=22
